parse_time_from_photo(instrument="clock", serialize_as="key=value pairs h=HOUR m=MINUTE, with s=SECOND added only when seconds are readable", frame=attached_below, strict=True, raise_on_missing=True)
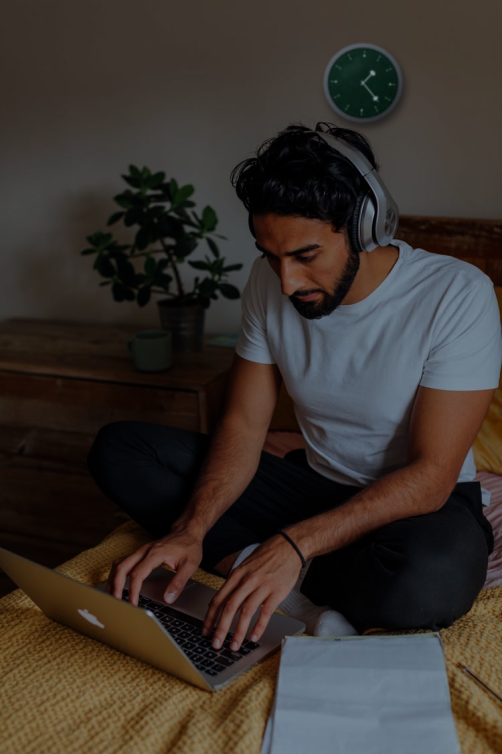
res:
h=1 m=23
